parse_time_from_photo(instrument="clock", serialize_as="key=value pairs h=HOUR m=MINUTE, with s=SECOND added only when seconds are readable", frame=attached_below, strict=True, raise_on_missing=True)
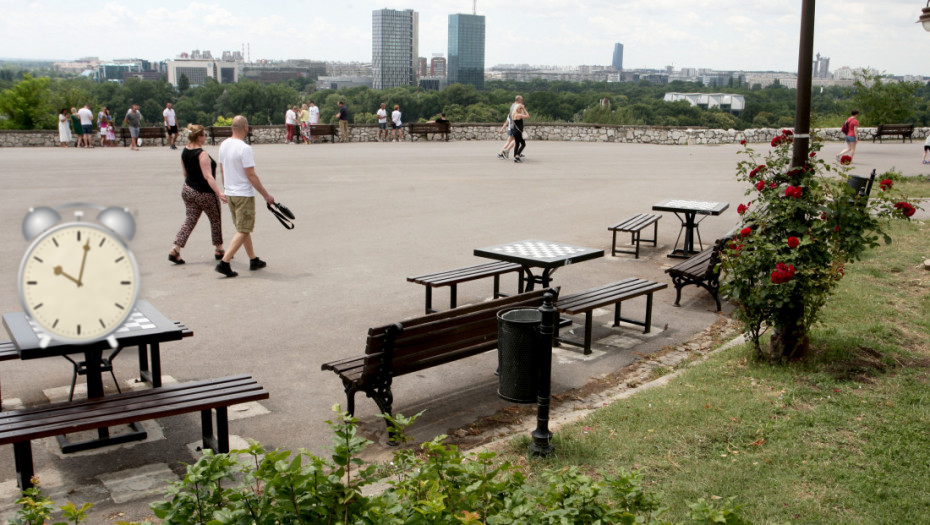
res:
h=10 m=2
